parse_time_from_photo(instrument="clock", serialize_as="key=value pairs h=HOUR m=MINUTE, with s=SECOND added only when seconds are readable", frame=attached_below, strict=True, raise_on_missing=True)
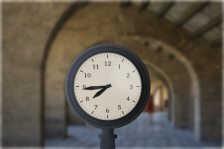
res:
h=7 m=44
